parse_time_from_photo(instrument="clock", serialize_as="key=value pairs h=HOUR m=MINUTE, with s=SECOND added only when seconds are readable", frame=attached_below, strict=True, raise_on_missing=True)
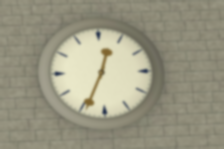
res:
h=12 m=34
